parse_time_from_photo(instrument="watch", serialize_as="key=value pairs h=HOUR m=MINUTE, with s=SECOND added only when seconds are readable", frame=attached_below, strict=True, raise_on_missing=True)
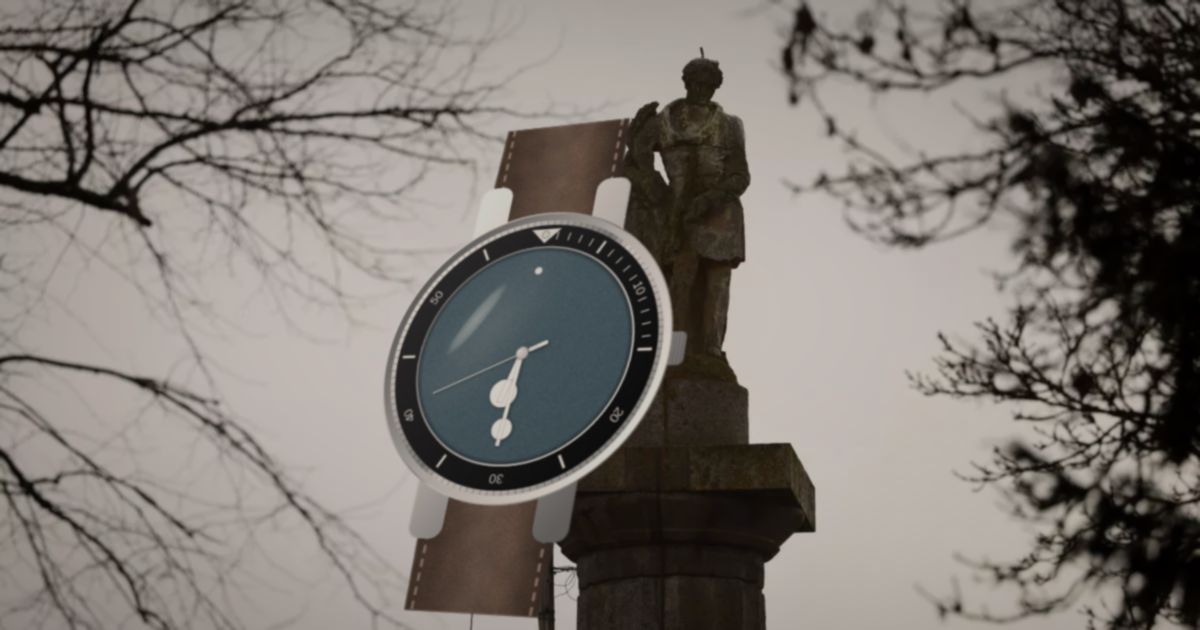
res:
h=6 m=30 s=41
